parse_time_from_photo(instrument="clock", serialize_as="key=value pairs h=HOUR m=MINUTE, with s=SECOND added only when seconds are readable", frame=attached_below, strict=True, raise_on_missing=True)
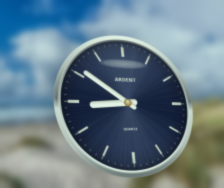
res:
h=8 m=51
